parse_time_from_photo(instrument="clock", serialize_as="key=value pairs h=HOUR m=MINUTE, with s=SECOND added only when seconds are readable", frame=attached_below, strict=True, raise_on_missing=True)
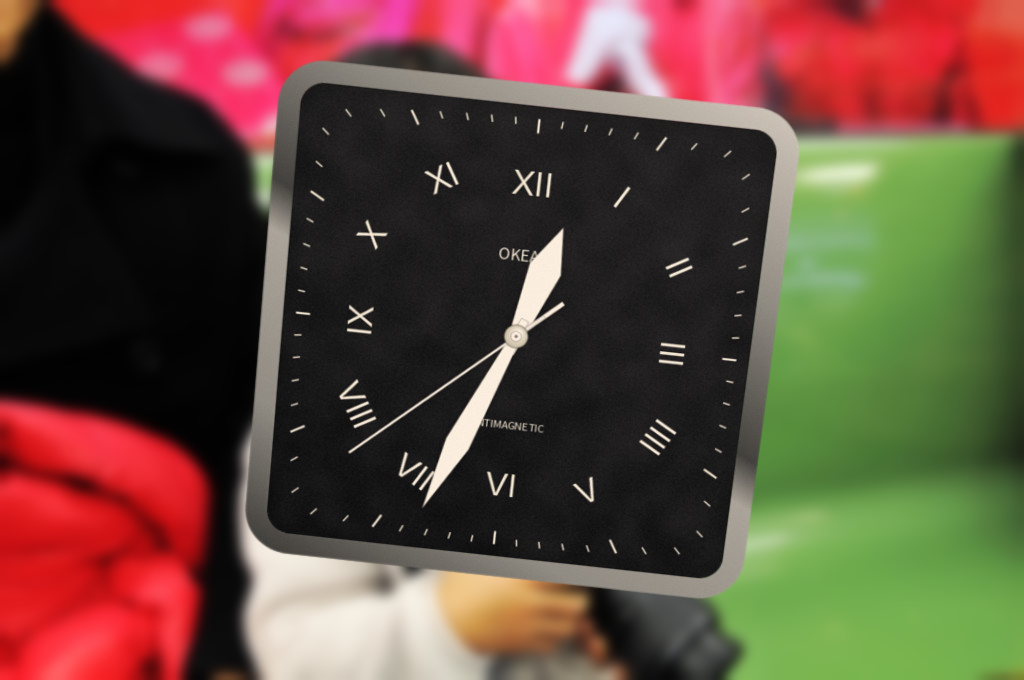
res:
h=12 m=33 s=38
